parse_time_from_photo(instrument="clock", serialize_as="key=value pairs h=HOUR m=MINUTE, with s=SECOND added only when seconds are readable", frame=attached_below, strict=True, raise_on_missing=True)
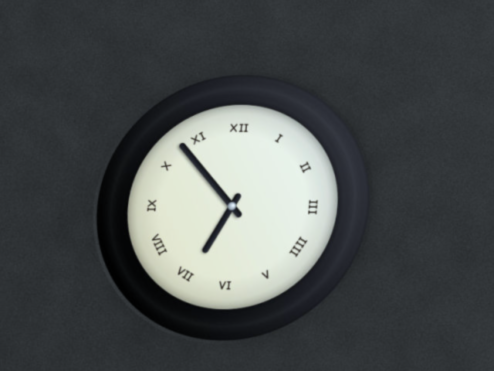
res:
h=6 m=53
